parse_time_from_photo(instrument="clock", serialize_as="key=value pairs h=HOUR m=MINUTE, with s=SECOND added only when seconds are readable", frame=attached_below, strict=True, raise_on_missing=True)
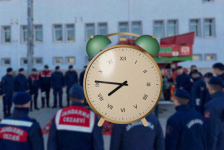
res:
h=7 m=46
